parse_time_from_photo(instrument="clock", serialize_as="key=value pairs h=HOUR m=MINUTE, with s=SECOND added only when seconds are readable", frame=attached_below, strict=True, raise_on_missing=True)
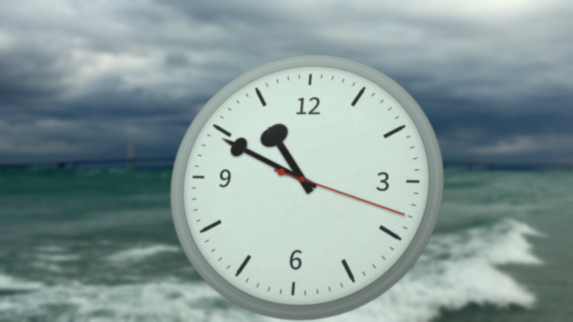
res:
h=10 m=49 s=18
